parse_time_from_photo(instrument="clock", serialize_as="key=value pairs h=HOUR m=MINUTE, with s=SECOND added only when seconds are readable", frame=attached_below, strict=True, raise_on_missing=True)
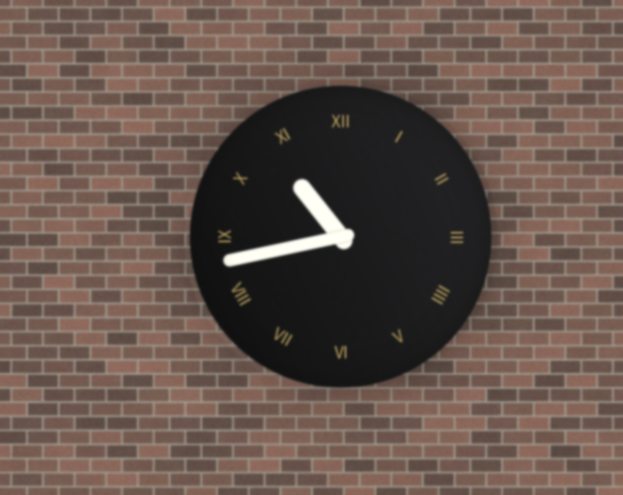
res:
h=10 m=43
